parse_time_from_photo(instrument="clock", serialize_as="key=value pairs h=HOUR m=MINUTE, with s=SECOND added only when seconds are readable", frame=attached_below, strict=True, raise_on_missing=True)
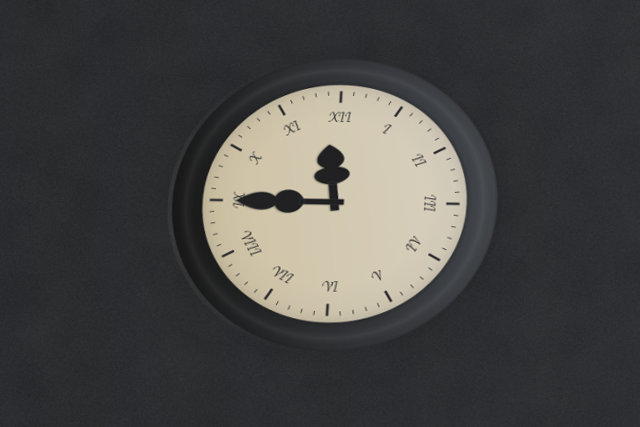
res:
h=11 m=45
